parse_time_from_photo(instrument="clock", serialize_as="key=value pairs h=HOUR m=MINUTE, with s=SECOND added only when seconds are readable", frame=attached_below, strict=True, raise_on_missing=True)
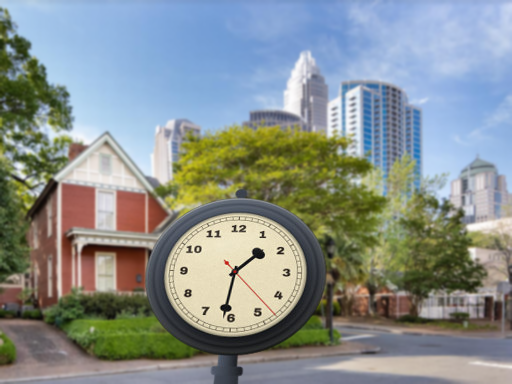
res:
h=1 m=31 s=23
